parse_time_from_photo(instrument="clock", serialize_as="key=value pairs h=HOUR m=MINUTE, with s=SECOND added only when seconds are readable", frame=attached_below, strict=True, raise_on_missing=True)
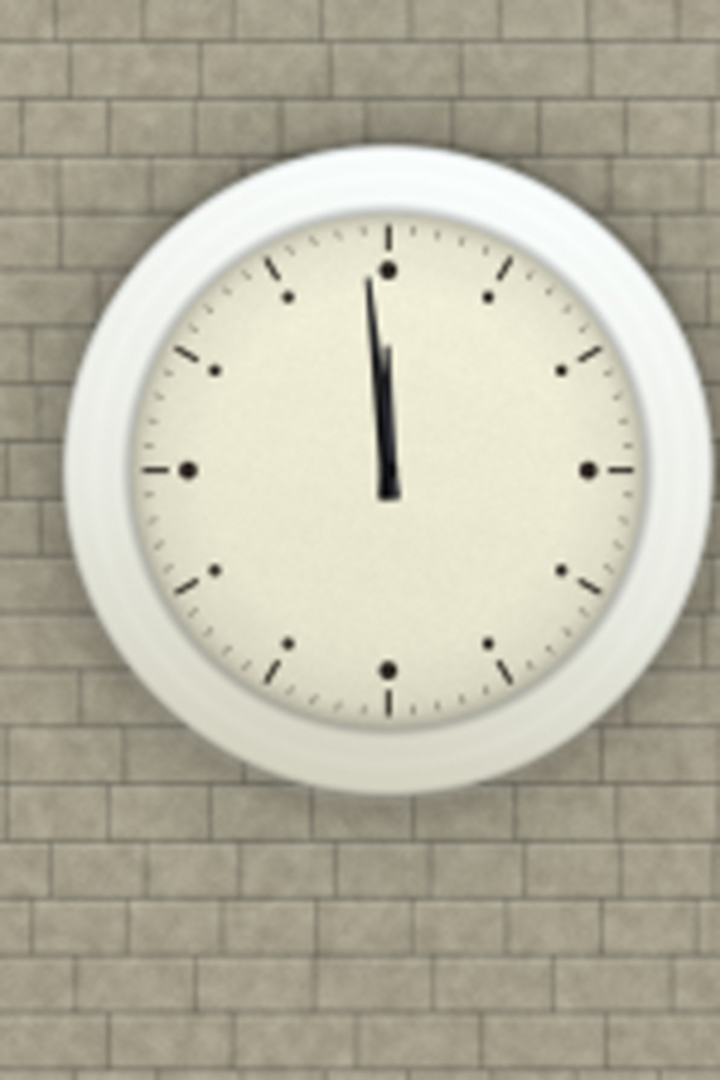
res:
h=11 m=59
